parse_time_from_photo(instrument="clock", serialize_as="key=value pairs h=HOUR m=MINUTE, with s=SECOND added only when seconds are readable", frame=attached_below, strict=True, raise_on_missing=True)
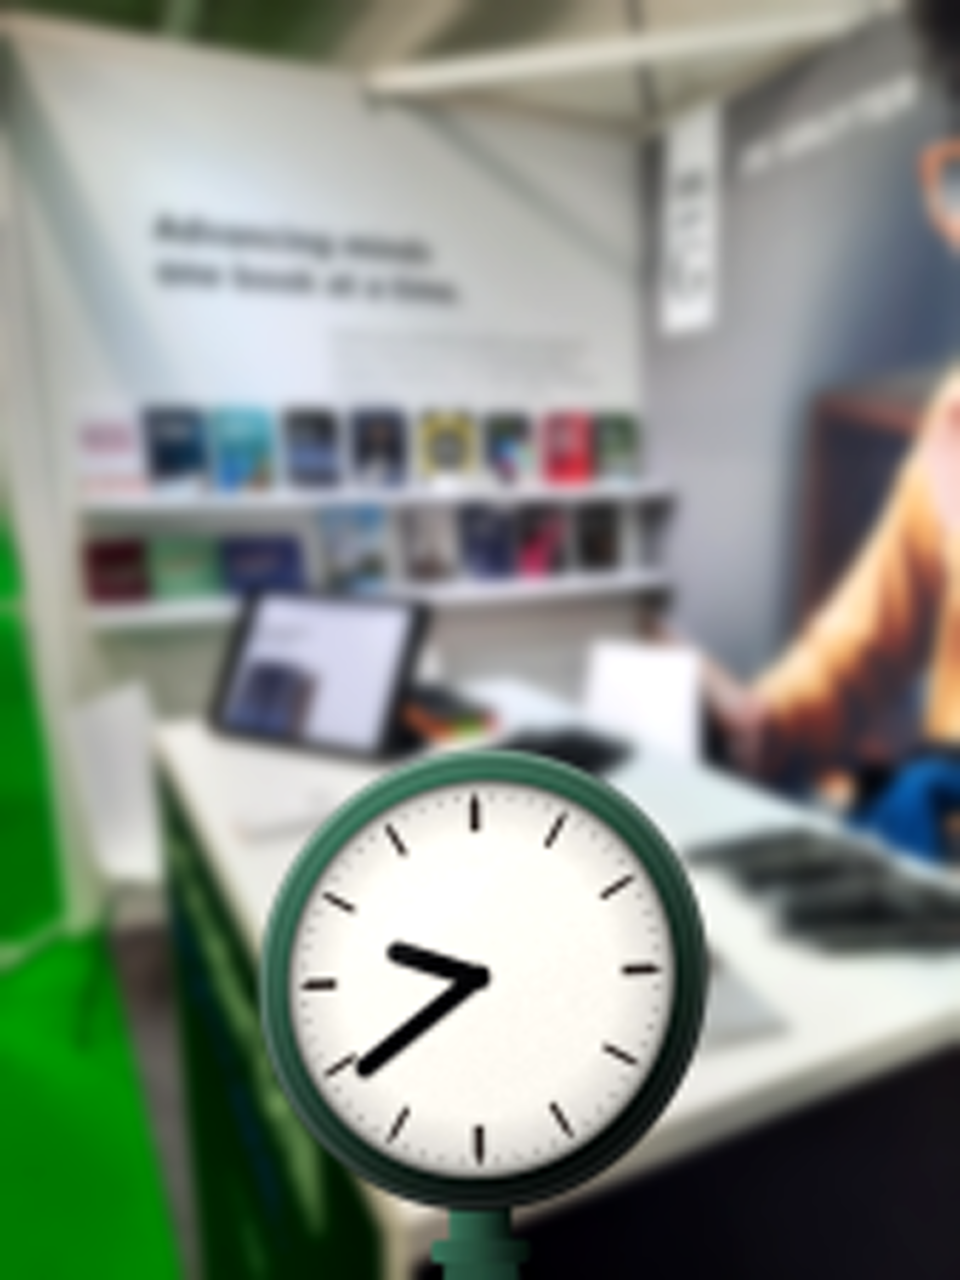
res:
h=9 m=39
